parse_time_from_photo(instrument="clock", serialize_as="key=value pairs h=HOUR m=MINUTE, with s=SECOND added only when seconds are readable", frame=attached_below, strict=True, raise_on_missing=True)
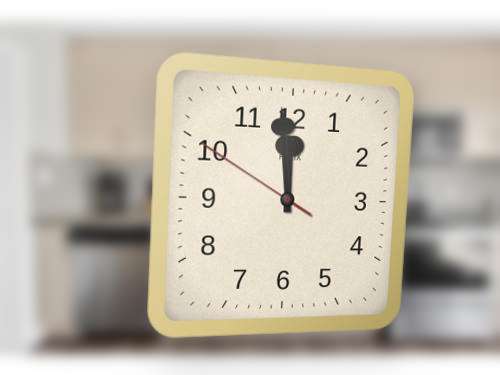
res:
h=11 m=58 s=50
